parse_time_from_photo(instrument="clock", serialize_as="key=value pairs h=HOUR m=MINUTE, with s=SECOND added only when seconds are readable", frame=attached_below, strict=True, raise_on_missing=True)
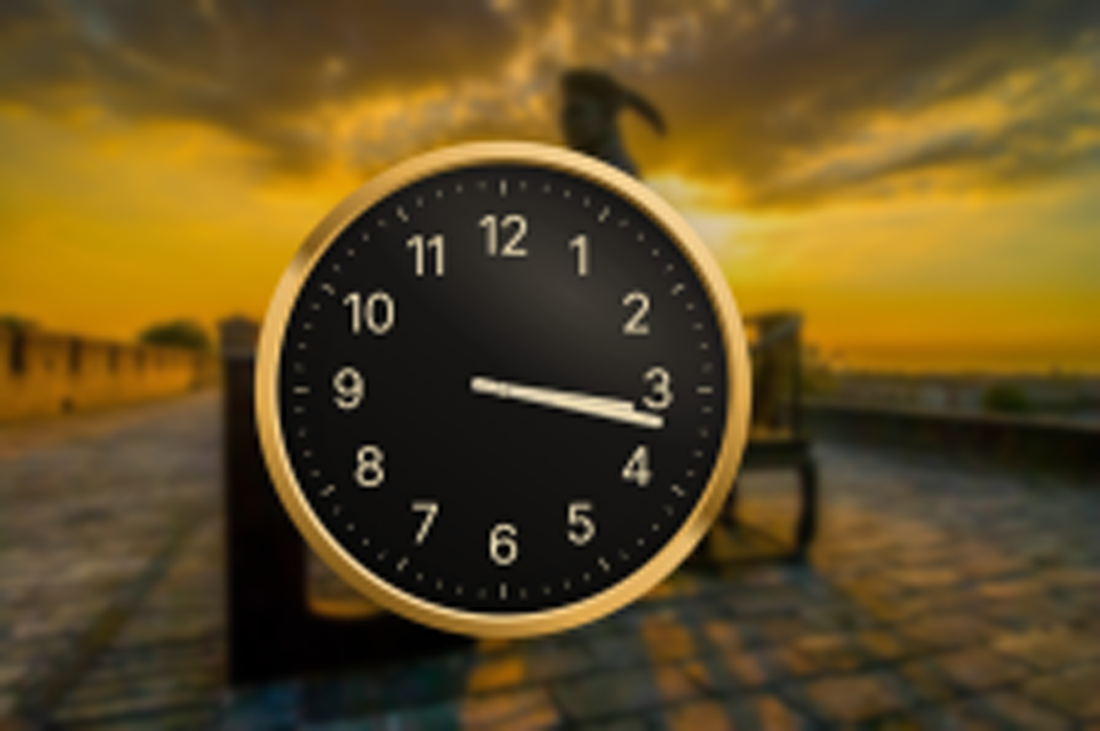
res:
h=3 m=17
